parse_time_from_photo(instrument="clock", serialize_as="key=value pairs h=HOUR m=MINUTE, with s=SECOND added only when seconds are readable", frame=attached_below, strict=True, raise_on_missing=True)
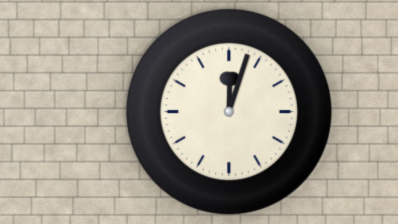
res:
h=12 m=3
